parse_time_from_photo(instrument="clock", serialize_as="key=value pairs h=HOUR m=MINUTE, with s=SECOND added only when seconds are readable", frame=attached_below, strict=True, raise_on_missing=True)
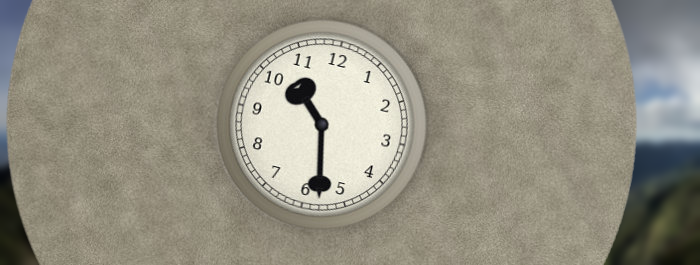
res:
h=10 m=28
